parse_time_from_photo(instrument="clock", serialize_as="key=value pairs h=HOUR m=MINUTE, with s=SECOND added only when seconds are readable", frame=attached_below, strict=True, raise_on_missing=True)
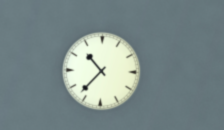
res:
h=10 m=37
